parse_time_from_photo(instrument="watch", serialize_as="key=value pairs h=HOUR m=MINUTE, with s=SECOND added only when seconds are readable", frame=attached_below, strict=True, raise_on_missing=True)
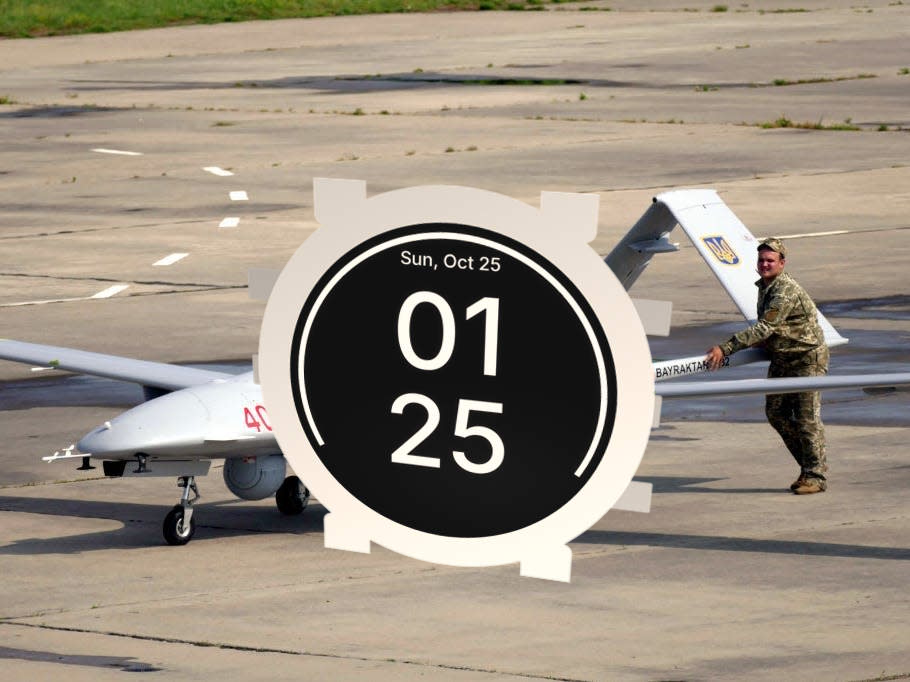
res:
h=1 m=25
